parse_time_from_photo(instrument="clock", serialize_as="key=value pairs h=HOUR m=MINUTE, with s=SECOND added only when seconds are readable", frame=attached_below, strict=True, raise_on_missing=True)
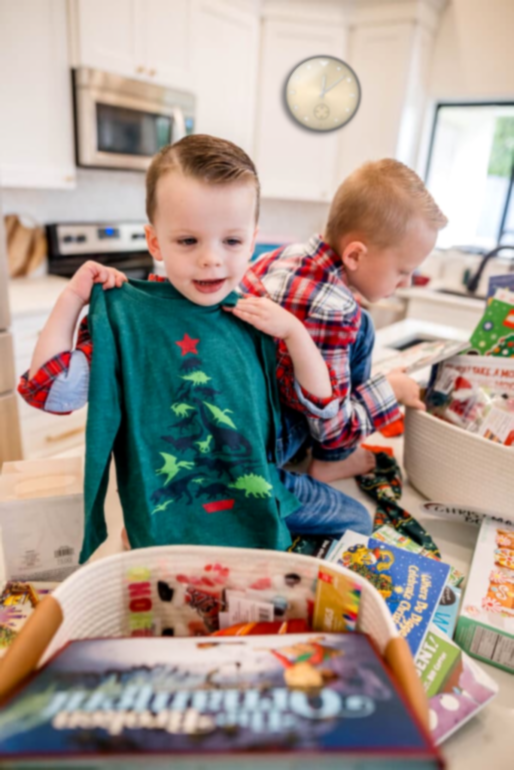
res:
h=12 m=8
